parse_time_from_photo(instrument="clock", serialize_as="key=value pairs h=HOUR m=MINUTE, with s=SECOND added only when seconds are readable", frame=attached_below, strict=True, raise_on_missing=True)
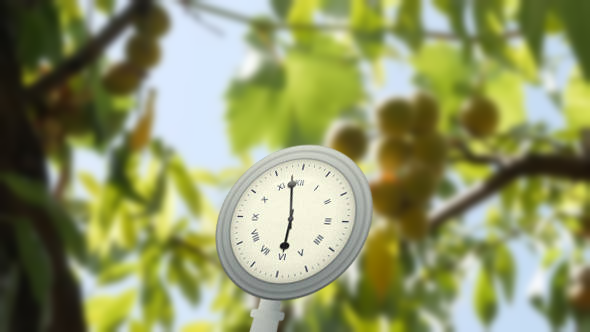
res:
h=5 m=58
